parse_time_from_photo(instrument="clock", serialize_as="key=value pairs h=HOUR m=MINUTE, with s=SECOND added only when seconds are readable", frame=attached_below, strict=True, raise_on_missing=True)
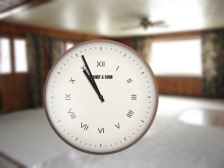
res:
h=10 m=56
